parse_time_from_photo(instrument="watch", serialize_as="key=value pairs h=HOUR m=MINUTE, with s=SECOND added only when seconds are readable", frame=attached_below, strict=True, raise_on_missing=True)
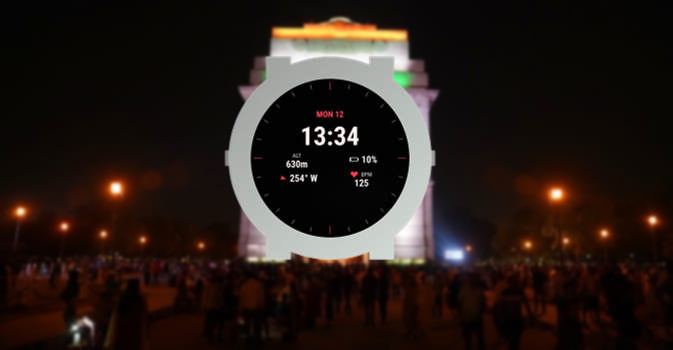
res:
h=13 m=34
